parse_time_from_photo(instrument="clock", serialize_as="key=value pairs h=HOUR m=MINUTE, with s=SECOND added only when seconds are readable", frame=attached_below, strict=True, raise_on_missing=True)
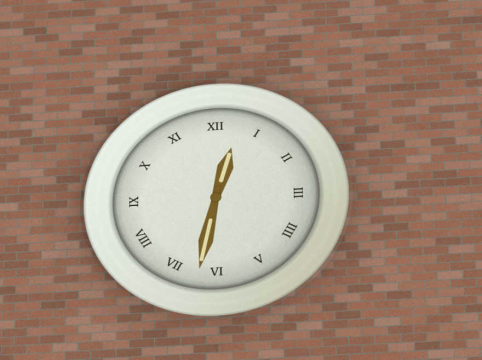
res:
h=12 m=32
